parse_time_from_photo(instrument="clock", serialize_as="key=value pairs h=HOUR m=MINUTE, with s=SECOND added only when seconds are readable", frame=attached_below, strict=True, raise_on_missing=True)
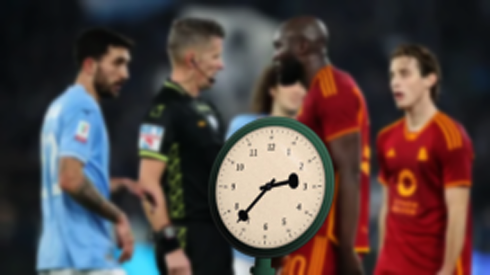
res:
h=2 m=37
